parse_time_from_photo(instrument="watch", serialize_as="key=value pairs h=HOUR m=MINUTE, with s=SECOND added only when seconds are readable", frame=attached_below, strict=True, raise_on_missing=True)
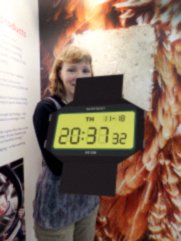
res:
h=20 m=37 s=32
